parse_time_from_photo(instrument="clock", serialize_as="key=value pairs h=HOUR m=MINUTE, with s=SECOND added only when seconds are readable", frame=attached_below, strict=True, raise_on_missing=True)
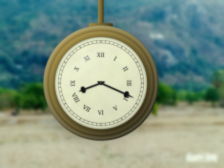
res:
h=8 m=19
